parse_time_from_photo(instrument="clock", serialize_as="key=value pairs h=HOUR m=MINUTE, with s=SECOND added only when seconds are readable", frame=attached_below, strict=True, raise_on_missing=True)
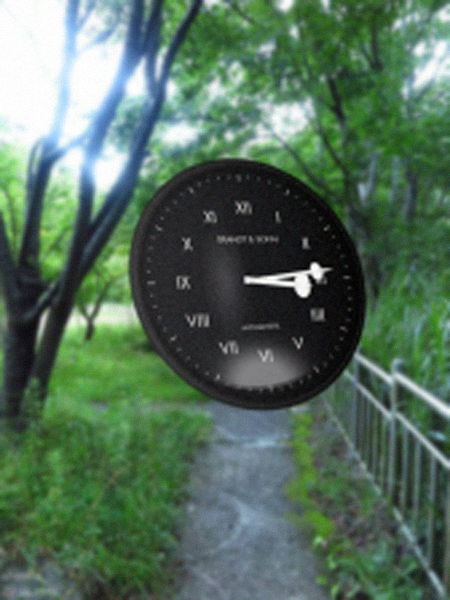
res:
h=3 m=14
